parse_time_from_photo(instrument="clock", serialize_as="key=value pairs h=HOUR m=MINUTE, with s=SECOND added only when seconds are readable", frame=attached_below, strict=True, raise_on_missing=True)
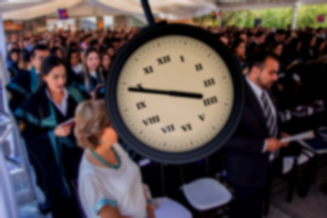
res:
h=3 m=49
